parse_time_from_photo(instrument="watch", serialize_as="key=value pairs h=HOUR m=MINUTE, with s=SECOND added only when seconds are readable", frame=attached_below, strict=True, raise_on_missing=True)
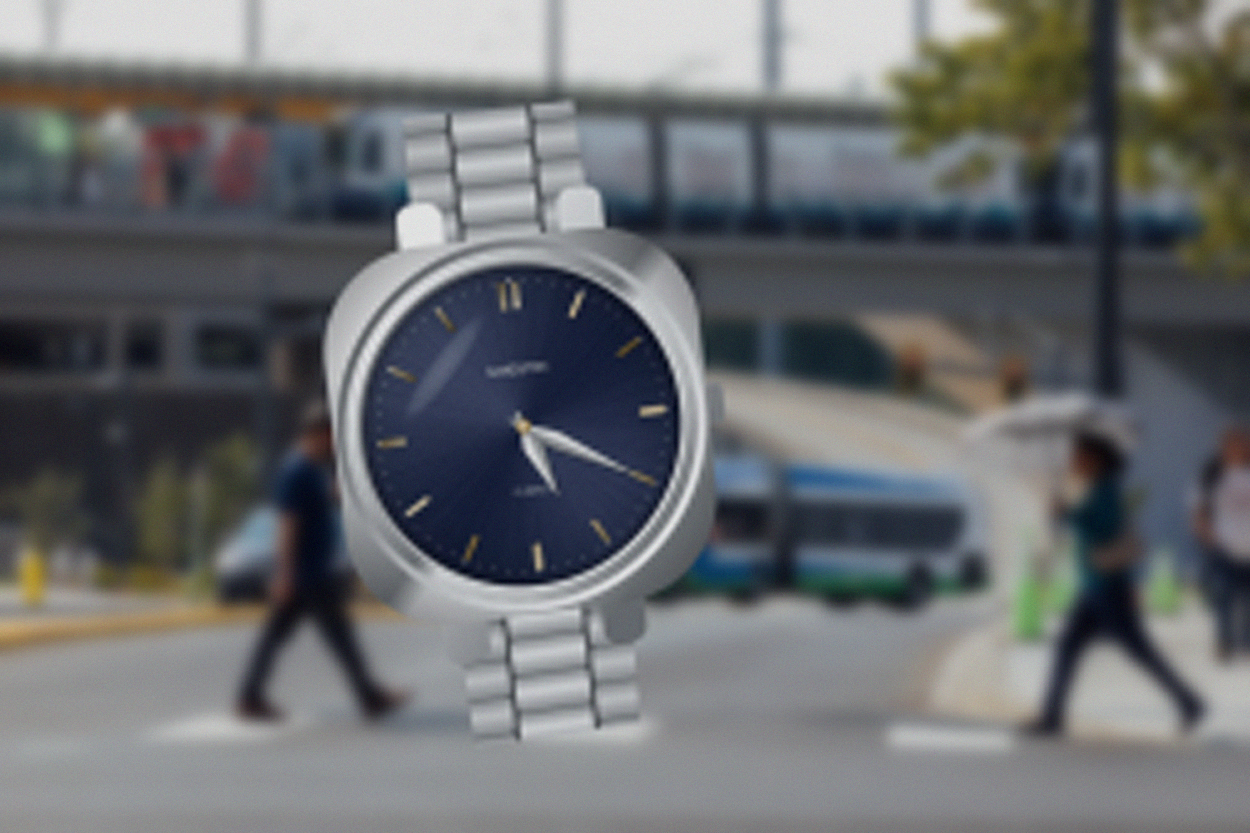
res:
h=5 m=20
